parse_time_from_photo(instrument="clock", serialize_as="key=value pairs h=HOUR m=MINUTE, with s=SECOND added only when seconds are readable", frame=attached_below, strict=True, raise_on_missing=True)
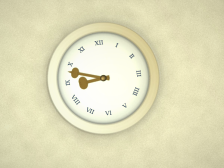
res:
h=8 m=48
